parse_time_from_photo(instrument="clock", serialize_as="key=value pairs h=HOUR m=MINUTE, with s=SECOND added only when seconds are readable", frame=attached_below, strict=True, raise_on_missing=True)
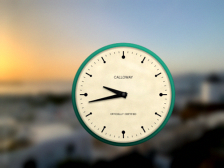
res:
h=9 m=43
